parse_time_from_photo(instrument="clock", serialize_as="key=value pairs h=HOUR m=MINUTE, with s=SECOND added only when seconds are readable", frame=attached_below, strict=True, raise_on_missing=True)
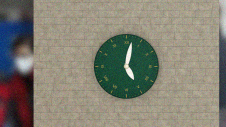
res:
h=5 m=2
